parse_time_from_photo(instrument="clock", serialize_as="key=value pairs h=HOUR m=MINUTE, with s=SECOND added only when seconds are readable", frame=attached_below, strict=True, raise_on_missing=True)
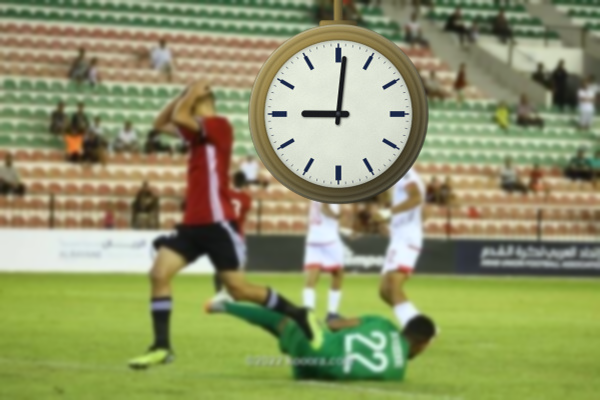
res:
h=9 m=1
